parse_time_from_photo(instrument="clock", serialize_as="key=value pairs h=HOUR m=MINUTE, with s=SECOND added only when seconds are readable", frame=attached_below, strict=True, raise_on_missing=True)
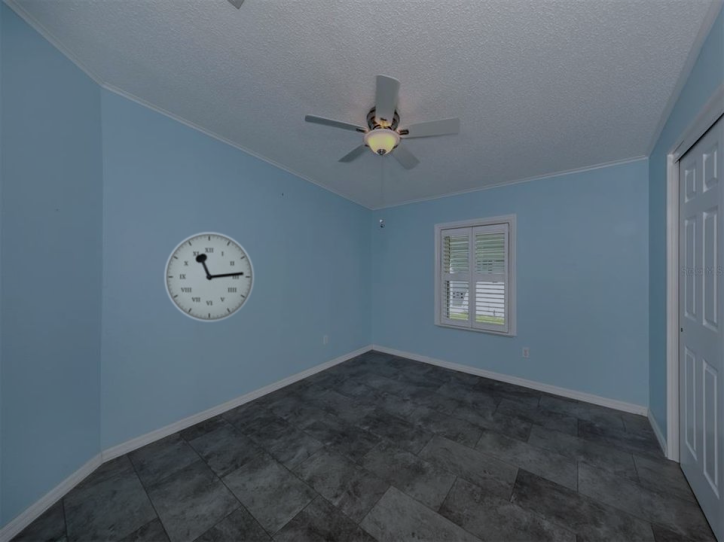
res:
h=11 m=14
